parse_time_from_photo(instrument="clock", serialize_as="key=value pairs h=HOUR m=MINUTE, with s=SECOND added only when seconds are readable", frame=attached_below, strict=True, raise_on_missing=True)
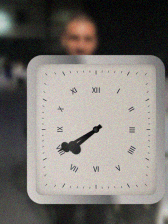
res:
h=7 m=40
